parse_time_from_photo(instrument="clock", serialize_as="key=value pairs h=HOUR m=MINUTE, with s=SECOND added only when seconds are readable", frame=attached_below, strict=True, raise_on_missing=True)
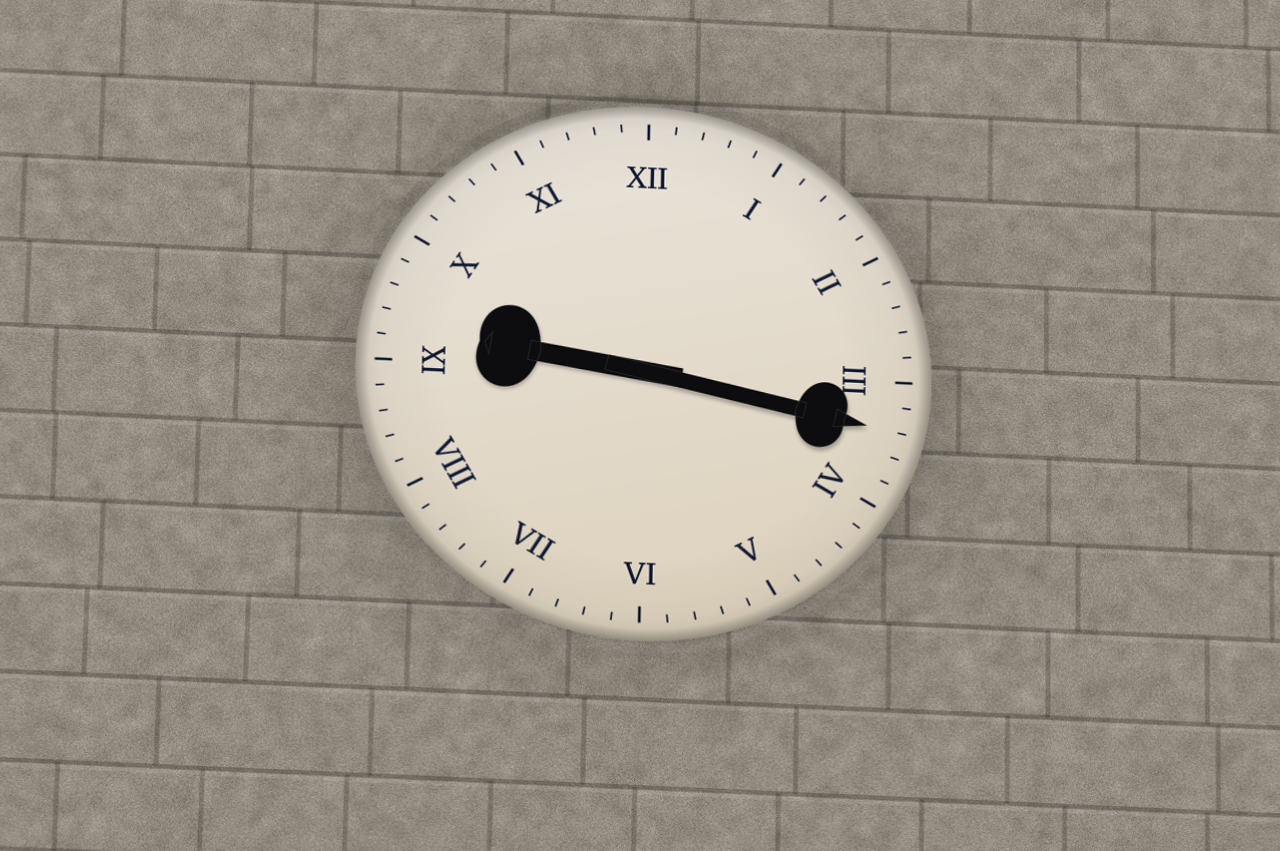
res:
h=9 m=17
